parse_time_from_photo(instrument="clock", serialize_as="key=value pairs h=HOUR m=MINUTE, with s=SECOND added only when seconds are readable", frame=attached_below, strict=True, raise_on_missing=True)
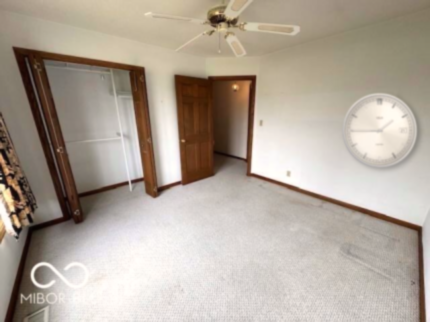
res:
h=1 m=45
